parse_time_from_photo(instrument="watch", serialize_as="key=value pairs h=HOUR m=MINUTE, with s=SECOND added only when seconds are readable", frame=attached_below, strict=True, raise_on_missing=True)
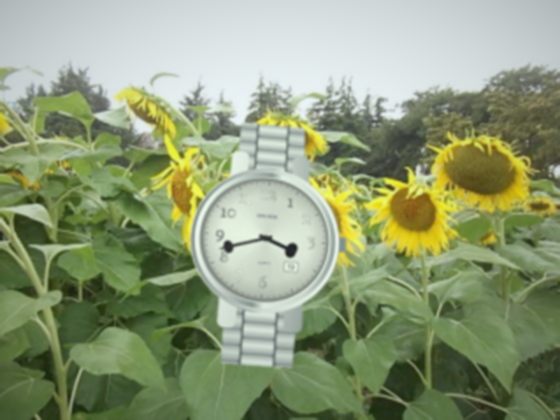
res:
h=3 m=42
